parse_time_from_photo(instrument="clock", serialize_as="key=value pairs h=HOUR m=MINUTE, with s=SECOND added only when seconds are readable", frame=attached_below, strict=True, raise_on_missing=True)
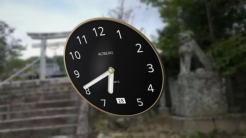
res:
h=6 m=41
